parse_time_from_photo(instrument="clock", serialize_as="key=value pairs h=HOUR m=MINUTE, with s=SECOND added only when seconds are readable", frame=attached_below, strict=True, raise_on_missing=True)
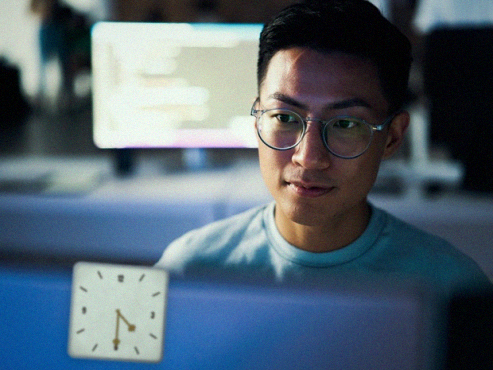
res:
h=4 m=30
